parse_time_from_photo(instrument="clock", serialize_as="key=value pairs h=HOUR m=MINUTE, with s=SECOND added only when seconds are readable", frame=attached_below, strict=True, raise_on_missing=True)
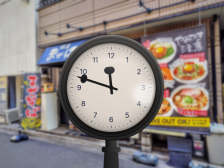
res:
h=11 m=48
